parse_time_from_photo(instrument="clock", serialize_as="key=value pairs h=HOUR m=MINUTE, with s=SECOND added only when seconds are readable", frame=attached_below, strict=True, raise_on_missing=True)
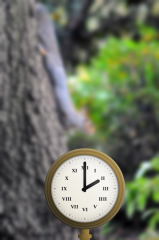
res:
h=2 m=0
